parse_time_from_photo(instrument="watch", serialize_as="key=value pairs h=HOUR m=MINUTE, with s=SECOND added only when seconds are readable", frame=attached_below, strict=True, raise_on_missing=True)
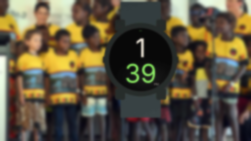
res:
h=1 m=39
